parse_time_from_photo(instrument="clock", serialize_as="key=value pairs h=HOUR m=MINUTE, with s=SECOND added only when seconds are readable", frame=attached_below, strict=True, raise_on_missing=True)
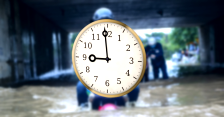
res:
h=8 m=59
